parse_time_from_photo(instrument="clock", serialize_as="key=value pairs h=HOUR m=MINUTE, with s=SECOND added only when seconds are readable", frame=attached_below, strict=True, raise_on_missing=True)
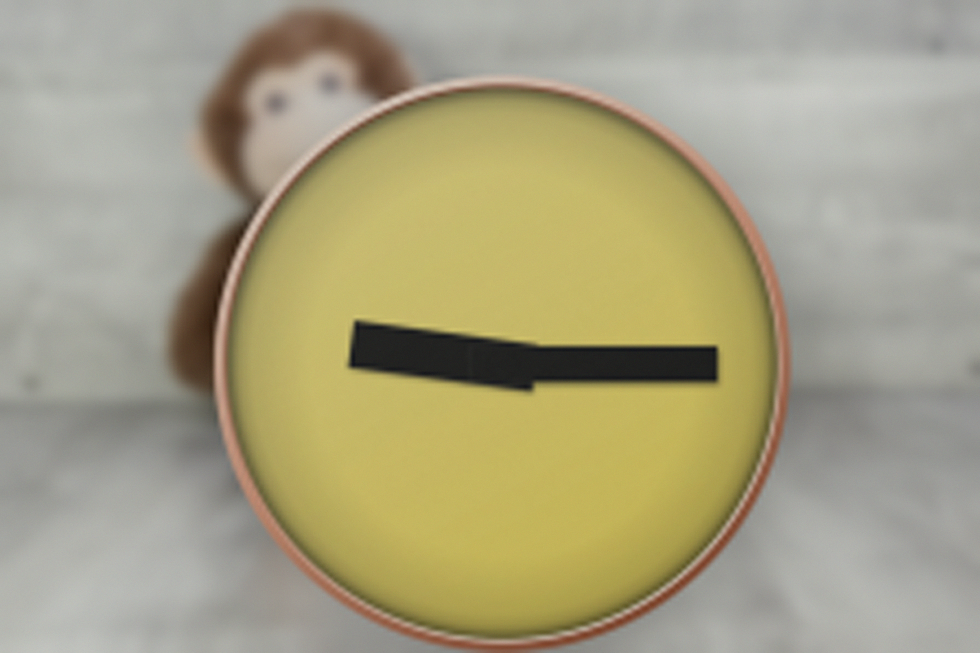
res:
h=9 m=15
